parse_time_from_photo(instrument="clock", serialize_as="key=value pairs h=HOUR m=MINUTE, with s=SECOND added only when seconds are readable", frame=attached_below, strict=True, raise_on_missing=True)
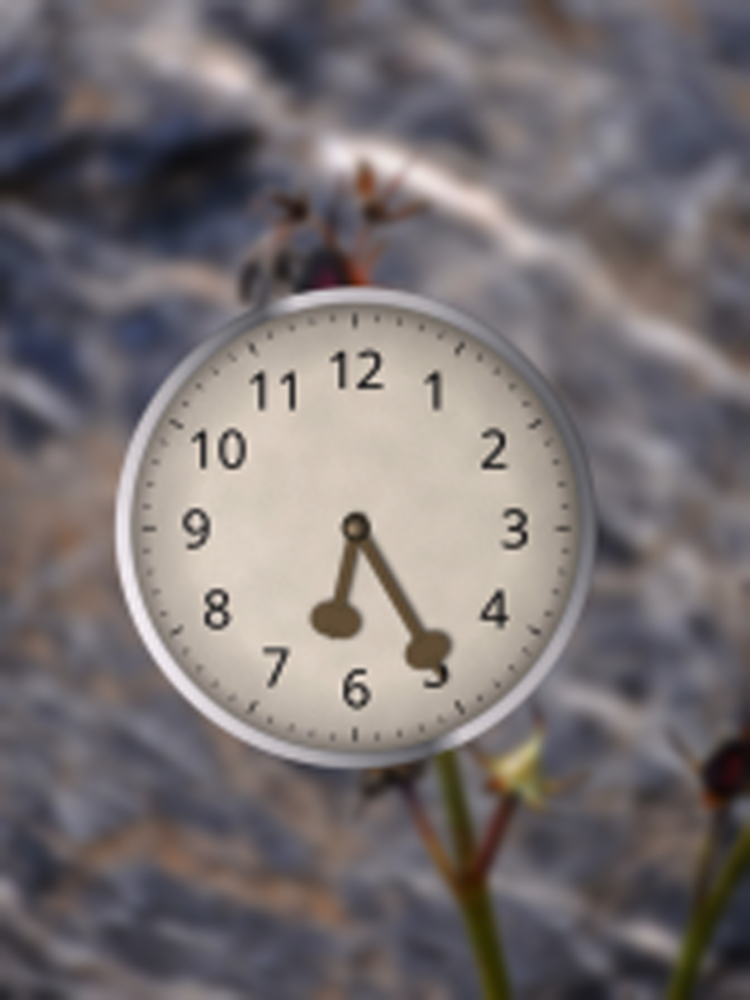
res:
h=6 m=25
